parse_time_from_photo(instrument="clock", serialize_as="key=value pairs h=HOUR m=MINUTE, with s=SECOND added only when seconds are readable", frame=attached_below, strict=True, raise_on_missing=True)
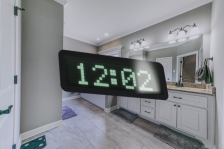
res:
h=12 m=2
